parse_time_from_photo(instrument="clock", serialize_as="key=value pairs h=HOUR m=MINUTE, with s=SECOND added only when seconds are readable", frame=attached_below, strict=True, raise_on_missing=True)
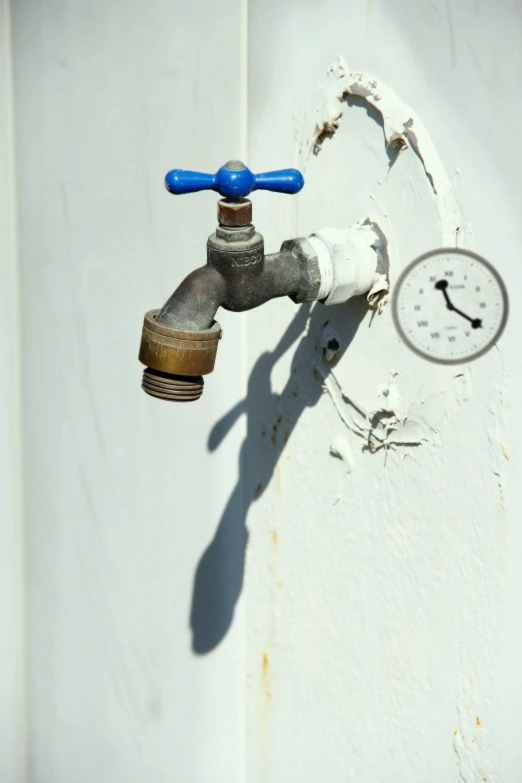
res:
h=11 m=21
